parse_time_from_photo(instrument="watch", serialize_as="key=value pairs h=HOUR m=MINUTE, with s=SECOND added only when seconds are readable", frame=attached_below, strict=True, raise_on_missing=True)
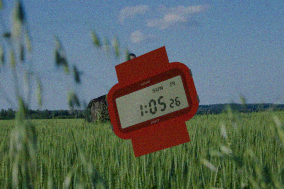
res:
h=1 m=5 s=26
